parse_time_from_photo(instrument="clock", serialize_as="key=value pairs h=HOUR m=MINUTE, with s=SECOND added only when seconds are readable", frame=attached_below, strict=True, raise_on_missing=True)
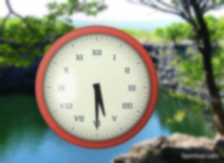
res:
h=5 m=30
